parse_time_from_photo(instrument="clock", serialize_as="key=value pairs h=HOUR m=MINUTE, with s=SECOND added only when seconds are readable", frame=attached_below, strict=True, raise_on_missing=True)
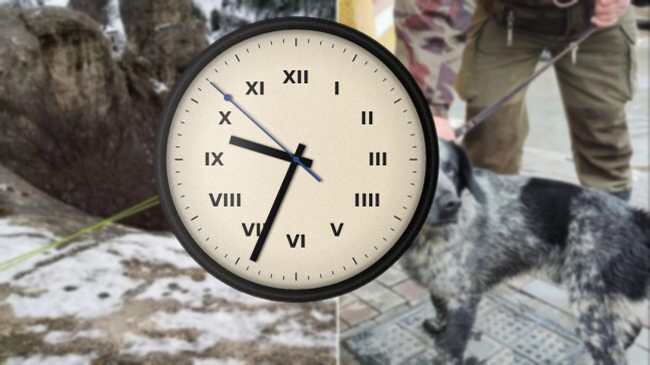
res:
h=9 m=33 s=52
